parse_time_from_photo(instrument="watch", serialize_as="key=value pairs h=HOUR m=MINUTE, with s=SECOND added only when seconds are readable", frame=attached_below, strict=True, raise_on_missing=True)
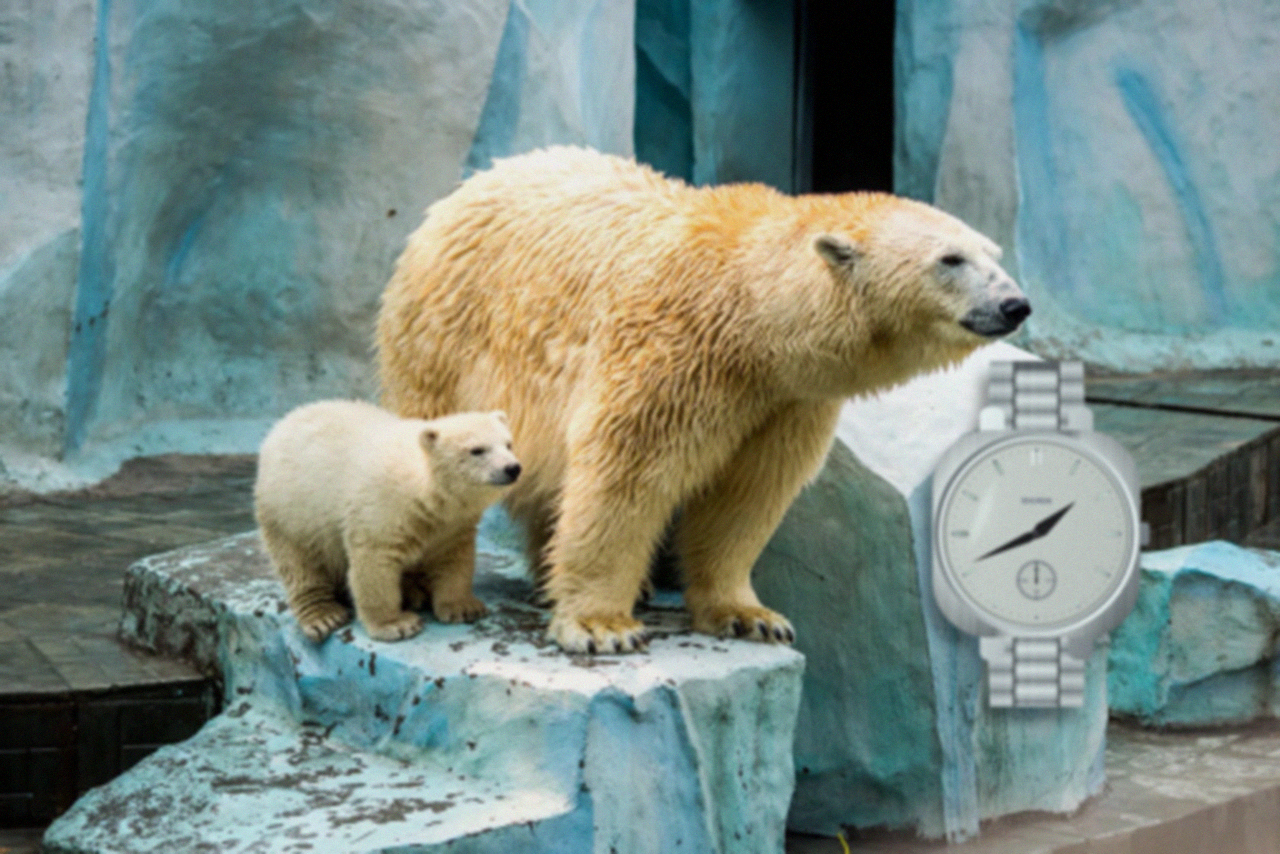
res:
h=1 m=41
